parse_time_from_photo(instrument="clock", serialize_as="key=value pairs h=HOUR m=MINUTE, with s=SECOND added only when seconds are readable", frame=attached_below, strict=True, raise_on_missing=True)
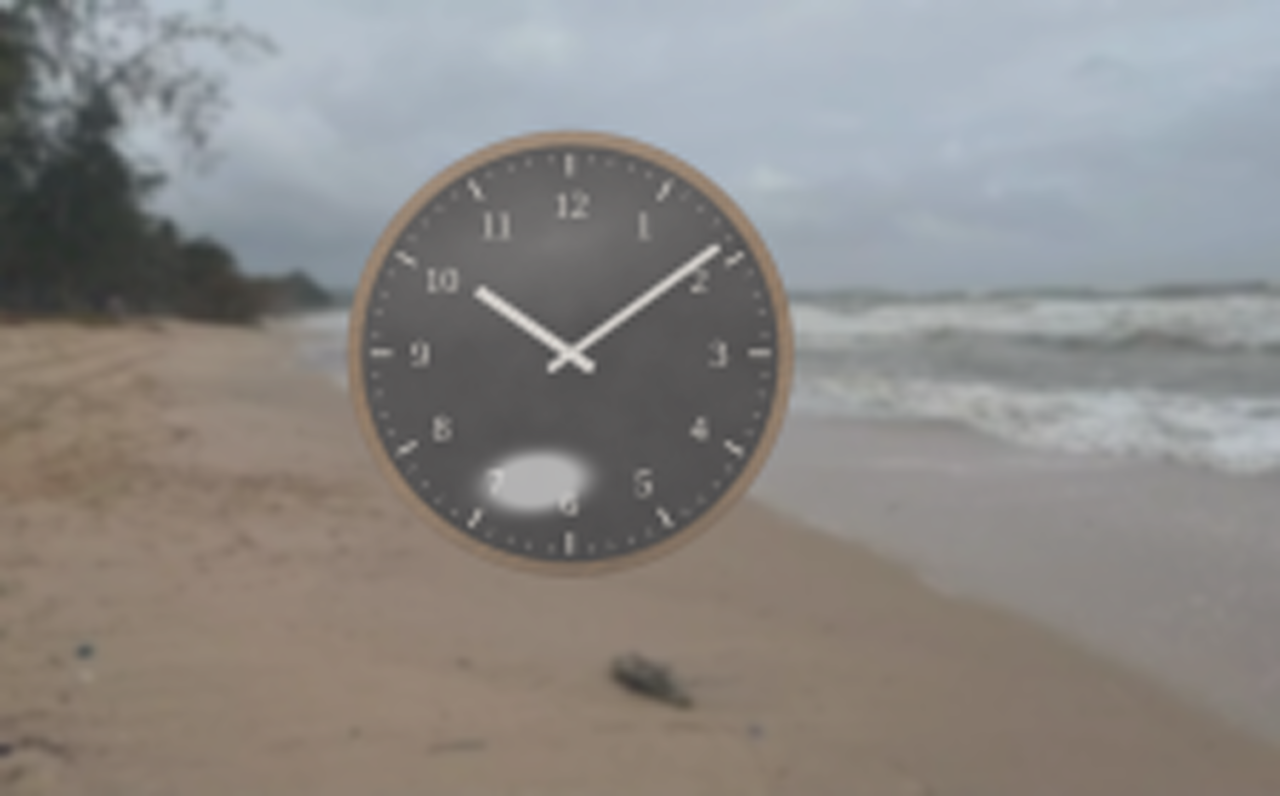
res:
h=10 m=9
